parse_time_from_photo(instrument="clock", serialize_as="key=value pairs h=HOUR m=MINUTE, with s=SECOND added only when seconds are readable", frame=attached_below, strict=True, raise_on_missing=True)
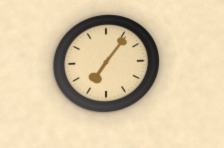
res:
h=7 m=6
